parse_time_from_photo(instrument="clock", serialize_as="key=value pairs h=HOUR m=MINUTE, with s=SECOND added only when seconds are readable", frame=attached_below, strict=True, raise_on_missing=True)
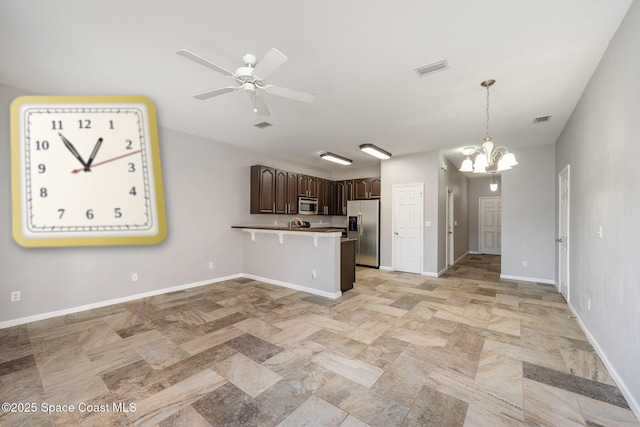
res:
h=12 m=54 s=12
